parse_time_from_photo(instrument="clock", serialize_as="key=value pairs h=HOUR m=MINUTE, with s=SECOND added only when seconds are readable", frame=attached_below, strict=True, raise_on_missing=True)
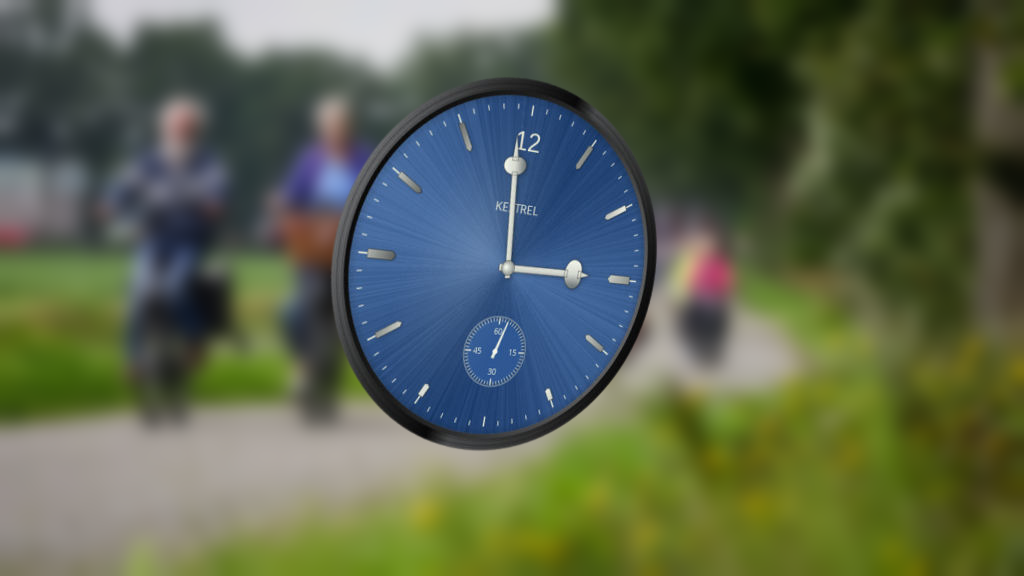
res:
h=2 m=59 s=3
